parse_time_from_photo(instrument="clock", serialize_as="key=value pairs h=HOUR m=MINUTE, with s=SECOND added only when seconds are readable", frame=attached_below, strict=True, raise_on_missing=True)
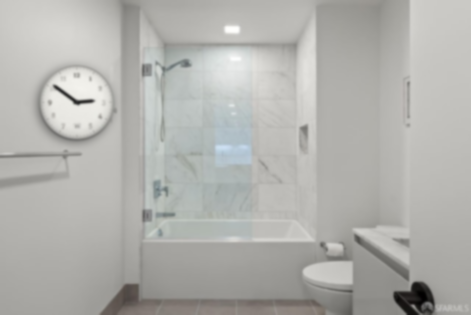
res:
h=2 m=51
